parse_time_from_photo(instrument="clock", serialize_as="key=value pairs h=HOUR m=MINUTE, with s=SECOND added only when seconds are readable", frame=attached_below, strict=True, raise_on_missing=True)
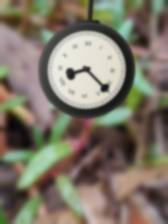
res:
h=8 m=22
